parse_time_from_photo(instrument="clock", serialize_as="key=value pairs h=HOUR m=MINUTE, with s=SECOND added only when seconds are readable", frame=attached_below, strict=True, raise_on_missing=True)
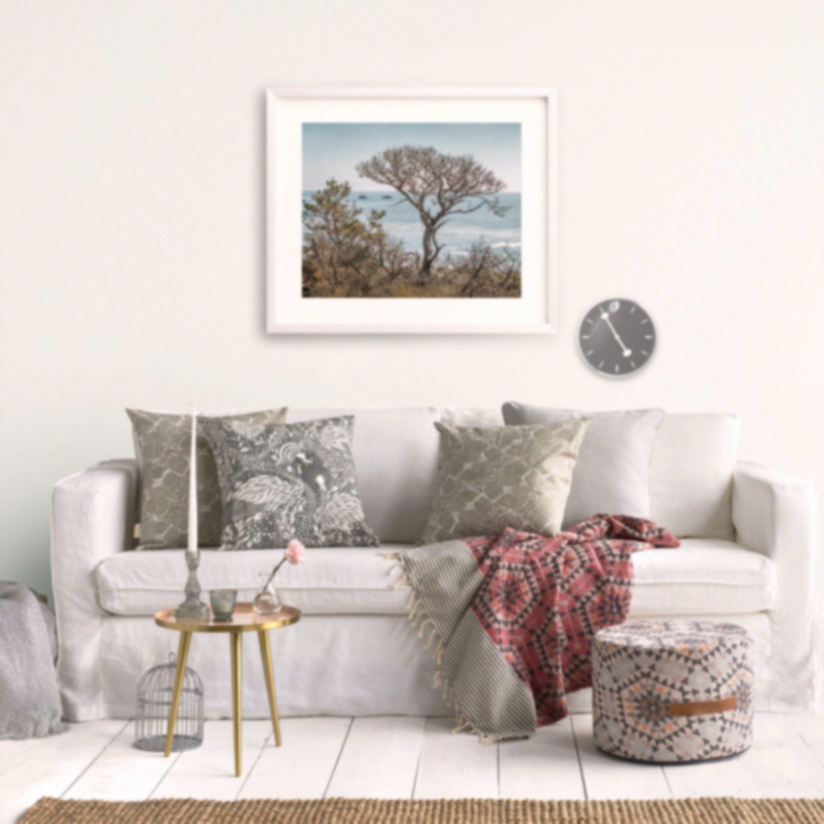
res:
h=4 m=55
